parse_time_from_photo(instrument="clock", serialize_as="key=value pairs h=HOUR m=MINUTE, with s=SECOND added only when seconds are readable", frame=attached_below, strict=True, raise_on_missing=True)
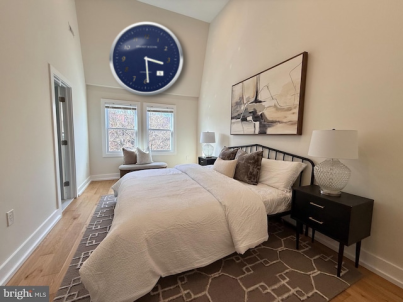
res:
h=3 m=29
